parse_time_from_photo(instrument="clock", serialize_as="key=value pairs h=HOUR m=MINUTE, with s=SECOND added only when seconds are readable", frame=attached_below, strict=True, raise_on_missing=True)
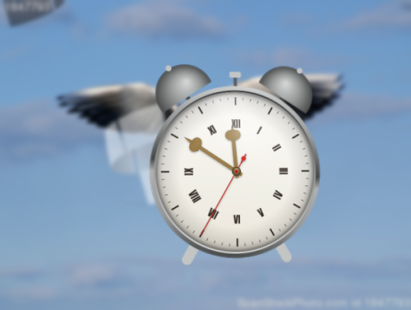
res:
h=11 m=50 s=35
